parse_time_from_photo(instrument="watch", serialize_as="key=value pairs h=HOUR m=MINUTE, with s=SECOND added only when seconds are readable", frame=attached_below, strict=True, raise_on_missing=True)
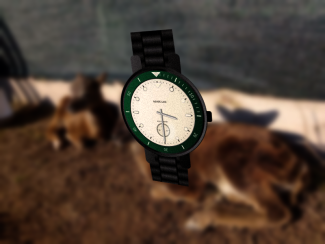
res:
h=3 m=30
